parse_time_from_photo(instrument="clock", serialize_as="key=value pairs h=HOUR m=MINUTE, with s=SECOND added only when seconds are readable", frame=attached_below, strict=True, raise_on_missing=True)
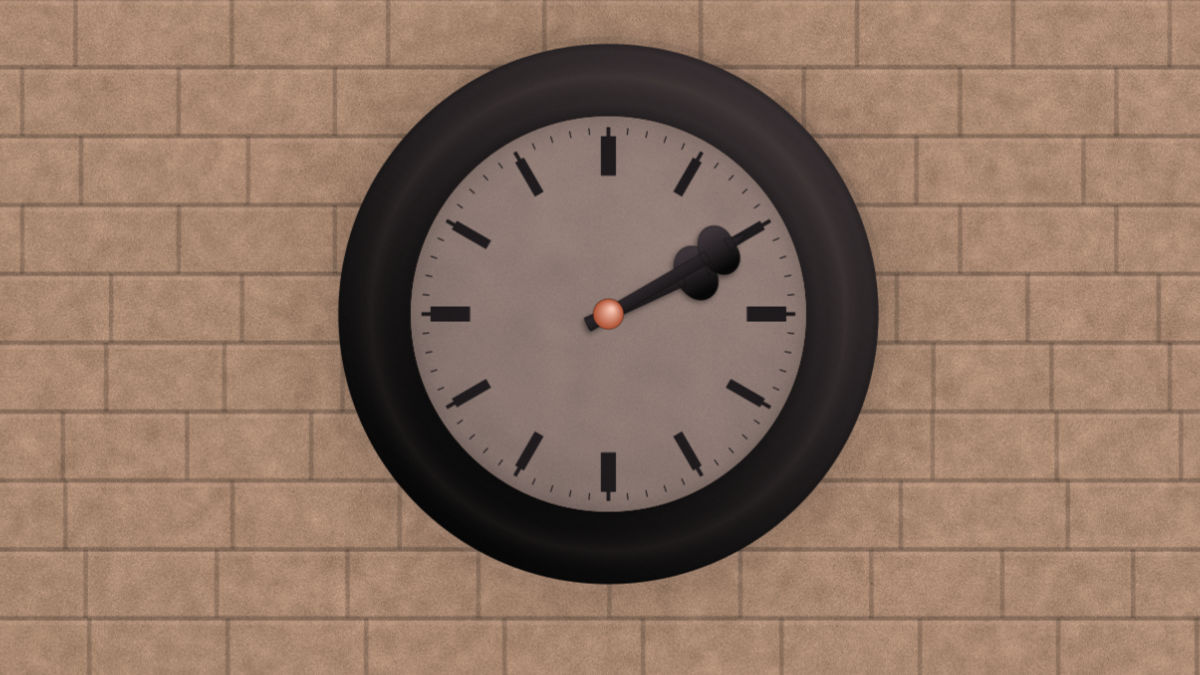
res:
h=2 m=10
